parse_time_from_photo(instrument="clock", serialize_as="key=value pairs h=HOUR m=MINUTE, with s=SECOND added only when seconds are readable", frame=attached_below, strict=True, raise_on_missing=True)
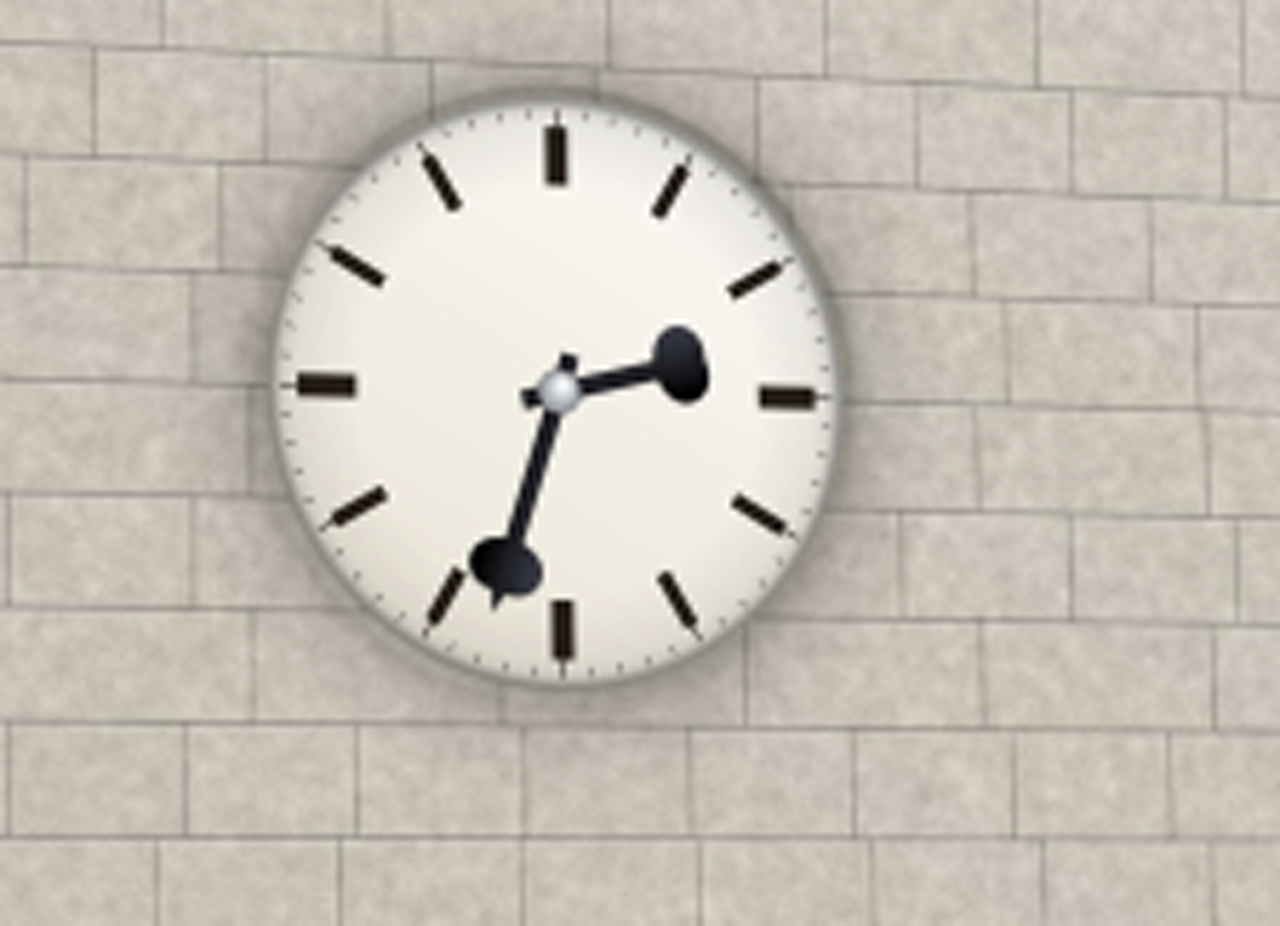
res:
h=2 m=33
